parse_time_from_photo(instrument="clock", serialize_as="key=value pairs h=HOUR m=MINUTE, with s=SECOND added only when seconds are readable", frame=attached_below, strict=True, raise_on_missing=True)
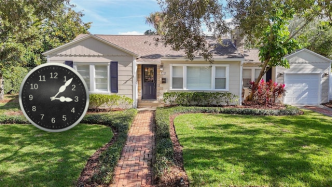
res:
h=3 m=7
